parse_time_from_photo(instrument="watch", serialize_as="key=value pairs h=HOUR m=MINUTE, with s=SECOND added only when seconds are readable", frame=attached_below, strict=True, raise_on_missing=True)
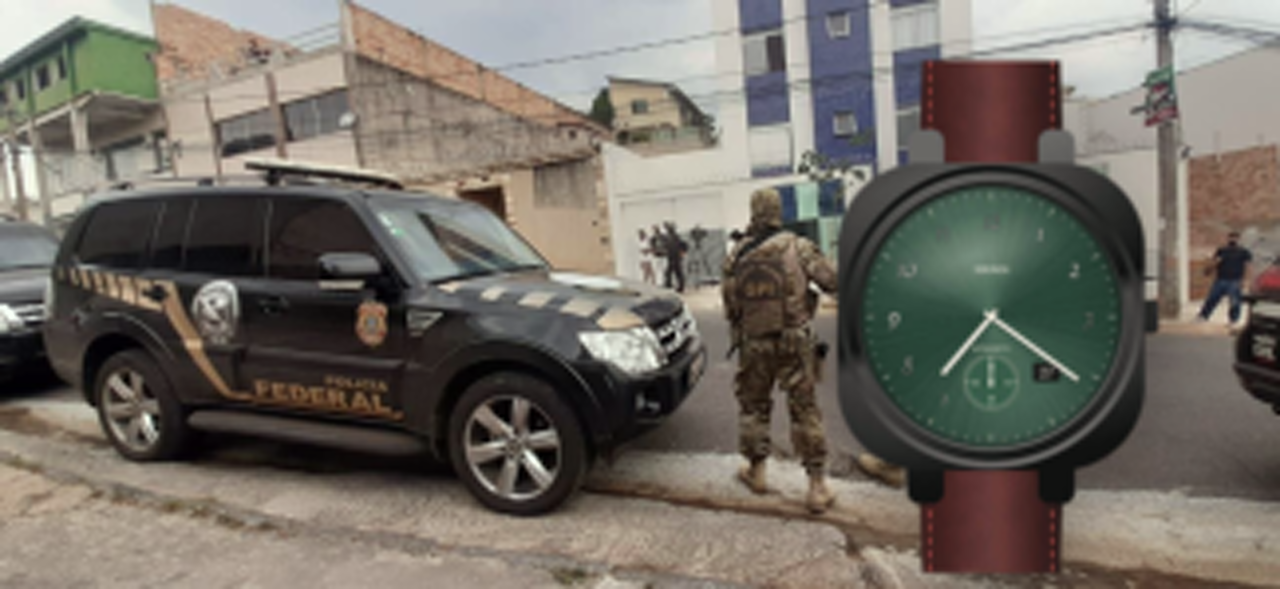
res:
h=7 m=21
